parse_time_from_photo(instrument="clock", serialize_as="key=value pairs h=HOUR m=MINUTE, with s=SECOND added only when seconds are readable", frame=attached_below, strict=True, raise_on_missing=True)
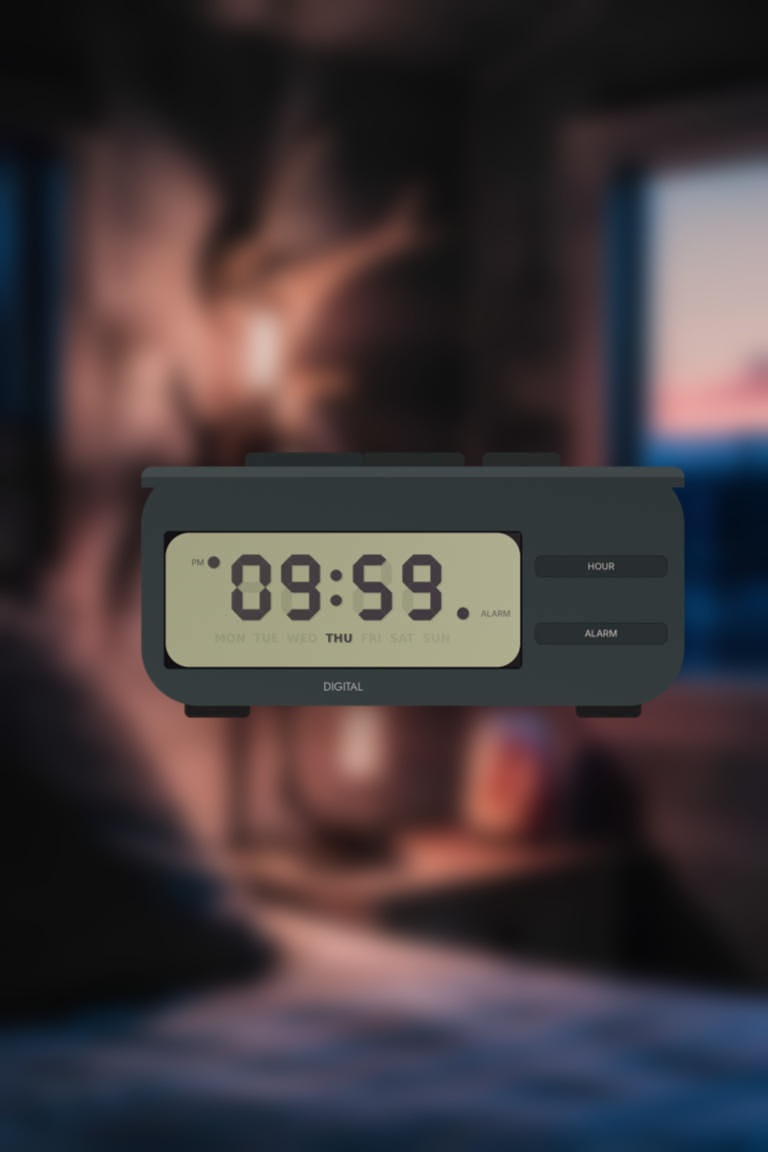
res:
h=9 m=59
